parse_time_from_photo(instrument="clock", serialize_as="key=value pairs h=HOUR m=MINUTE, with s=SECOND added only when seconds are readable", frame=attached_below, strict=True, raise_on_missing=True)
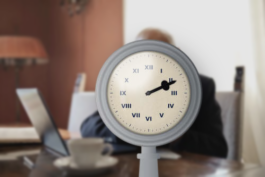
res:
h=2 m=11
